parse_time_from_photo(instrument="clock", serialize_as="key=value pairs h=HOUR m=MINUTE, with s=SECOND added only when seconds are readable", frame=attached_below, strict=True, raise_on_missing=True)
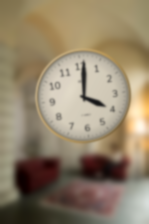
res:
h=4 m=1
